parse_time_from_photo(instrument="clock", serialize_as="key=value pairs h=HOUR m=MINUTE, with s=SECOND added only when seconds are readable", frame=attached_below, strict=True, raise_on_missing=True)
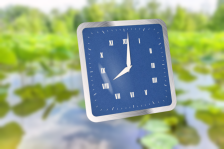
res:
h=8 m=1
